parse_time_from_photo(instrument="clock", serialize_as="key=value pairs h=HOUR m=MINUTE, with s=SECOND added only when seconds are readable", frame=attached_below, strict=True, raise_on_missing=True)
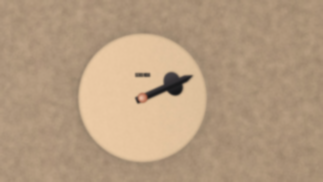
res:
h=2 m=11
